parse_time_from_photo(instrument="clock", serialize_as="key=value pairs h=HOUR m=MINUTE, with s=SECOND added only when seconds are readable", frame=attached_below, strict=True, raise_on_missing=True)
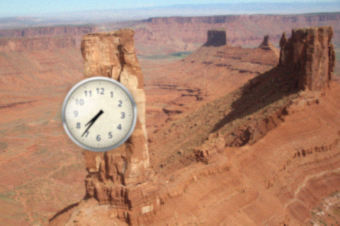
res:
h=7 m=36
